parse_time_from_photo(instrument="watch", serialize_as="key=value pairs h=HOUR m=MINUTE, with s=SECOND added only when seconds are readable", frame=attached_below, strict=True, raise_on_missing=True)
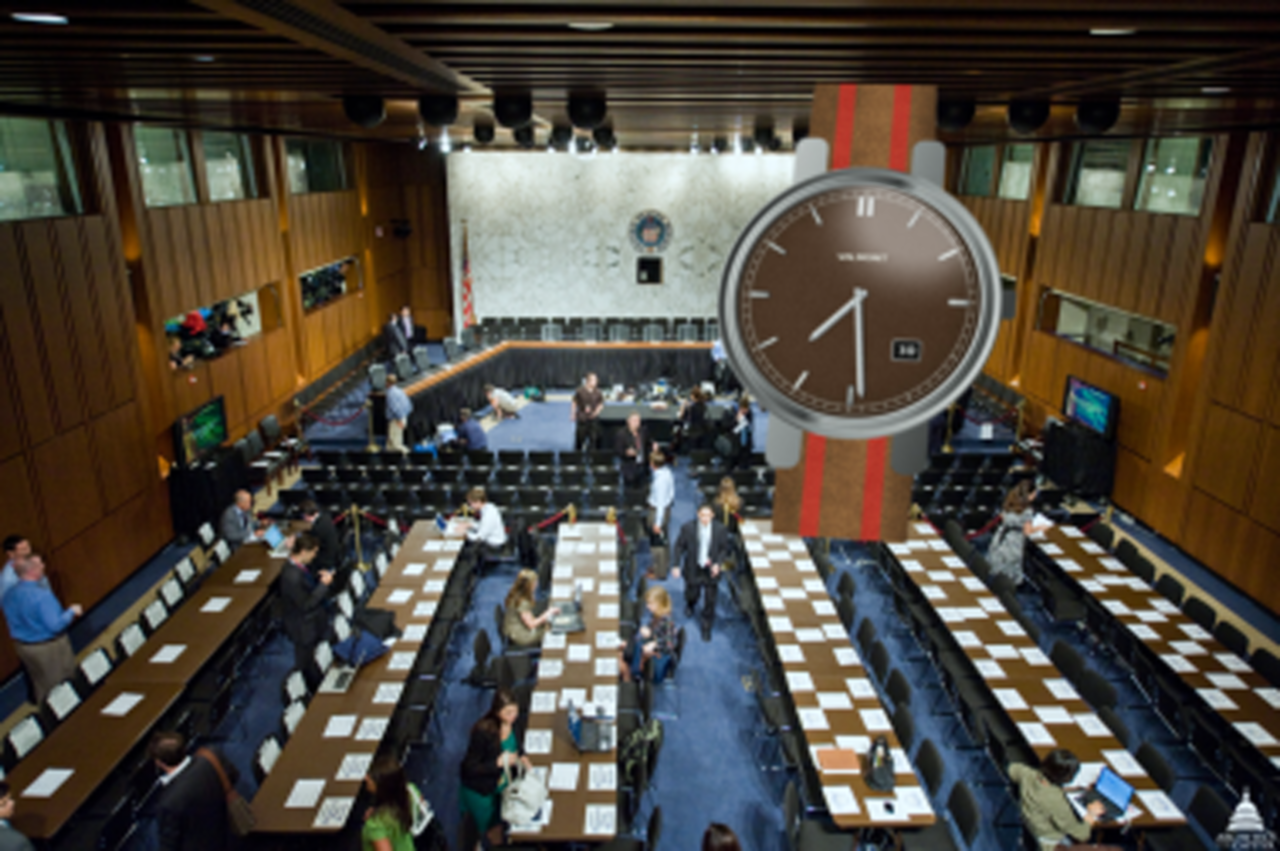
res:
h=7 m=29
